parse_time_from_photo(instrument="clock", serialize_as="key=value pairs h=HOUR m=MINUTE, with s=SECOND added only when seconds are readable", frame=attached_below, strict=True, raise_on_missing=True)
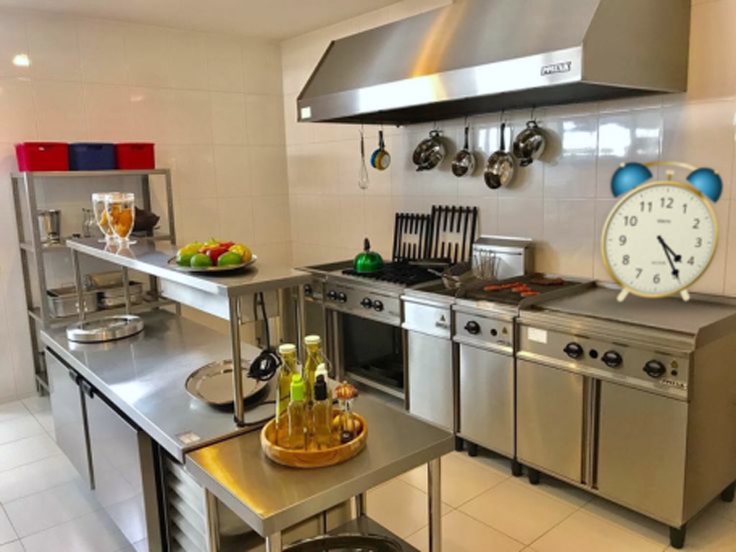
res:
h=4 m=25
